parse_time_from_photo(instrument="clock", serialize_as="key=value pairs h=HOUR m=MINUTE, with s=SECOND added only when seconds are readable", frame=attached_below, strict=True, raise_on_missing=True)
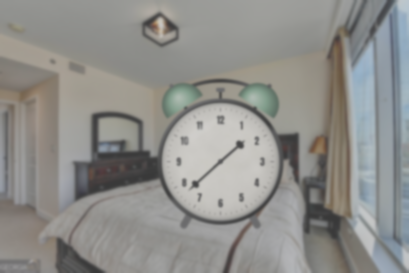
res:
h=1 m=38
